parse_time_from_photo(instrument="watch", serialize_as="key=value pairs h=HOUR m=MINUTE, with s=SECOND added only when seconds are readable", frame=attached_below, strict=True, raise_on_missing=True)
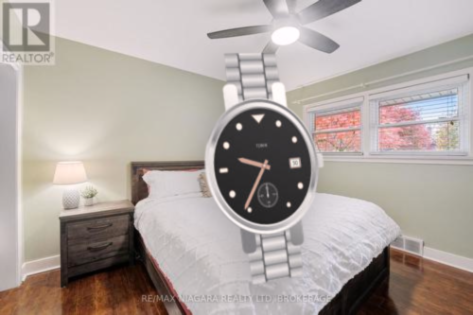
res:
h=9 m=36
